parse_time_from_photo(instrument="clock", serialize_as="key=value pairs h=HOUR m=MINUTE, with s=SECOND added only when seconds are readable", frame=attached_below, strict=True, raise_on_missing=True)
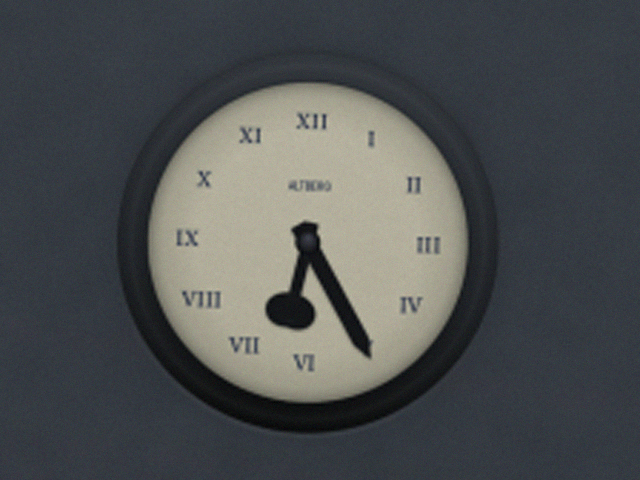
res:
h=6 m=25
